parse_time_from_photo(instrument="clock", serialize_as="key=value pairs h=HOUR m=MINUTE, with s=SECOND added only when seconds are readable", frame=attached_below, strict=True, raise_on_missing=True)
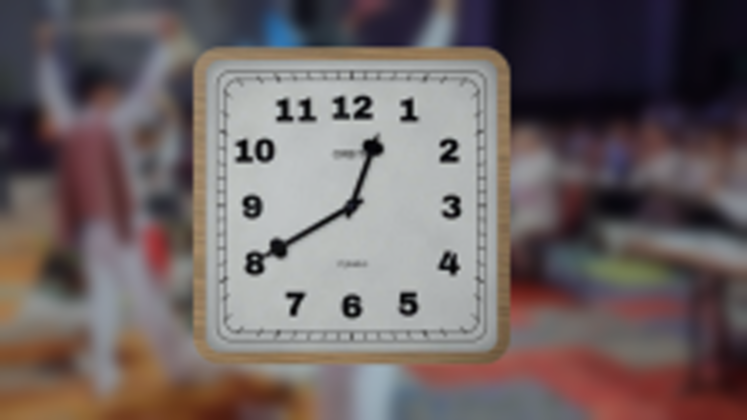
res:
h=12 m=40
